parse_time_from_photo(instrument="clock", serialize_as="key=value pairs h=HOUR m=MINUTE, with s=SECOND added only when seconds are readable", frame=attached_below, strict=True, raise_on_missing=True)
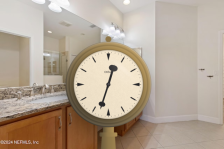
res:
h=12 m=33
